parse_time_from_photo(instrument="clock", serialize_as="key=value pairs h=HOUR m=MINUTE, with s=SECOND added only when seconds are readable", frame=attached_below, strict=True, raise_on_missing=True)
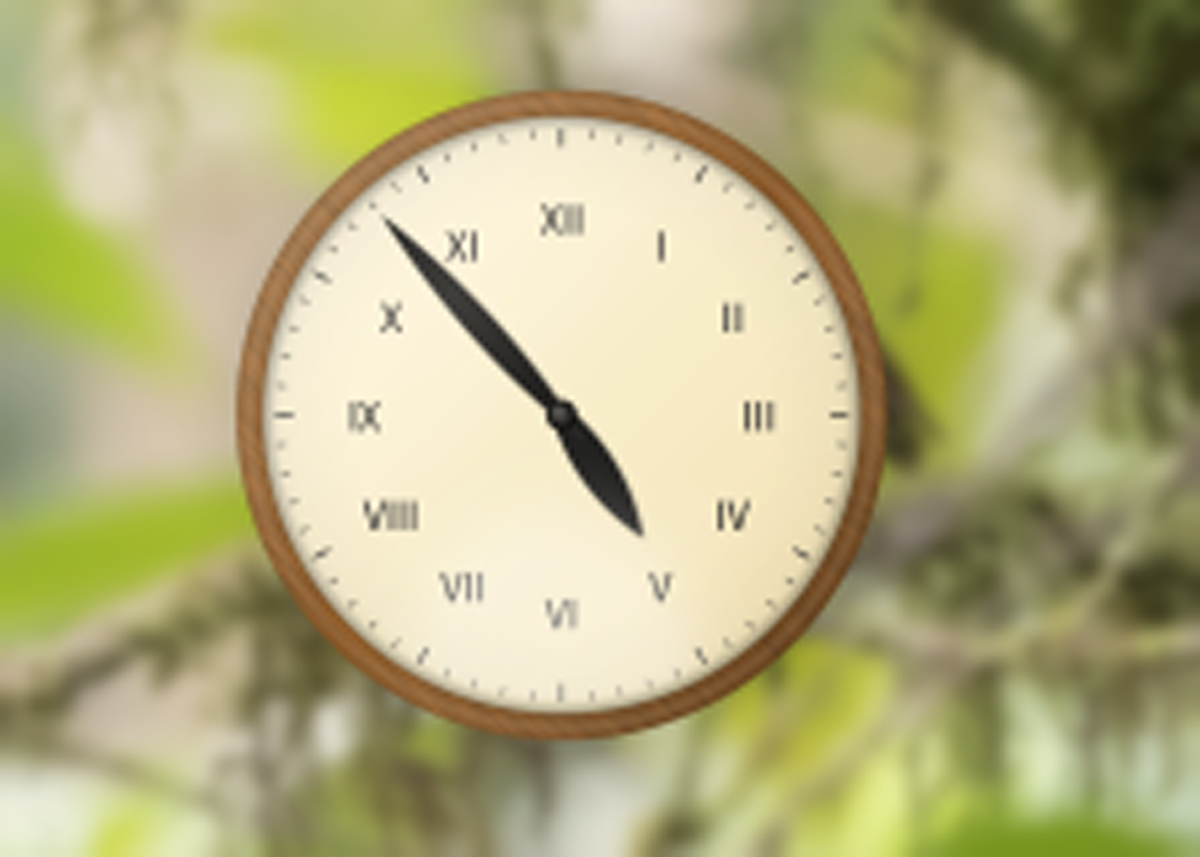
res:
h=4 m=53
